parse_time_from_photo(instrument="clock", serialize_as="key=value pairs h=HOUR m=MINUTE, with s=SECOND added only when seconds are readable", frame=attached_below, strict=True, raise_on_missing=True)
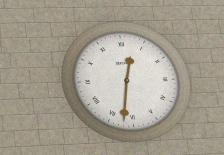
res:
h=12 m=32
